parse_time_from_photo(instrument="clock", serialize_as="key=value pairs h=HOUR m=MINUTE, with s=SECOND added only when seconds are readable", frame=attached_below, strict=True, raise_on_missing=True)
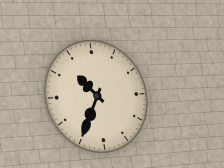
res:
h=10 m=35
